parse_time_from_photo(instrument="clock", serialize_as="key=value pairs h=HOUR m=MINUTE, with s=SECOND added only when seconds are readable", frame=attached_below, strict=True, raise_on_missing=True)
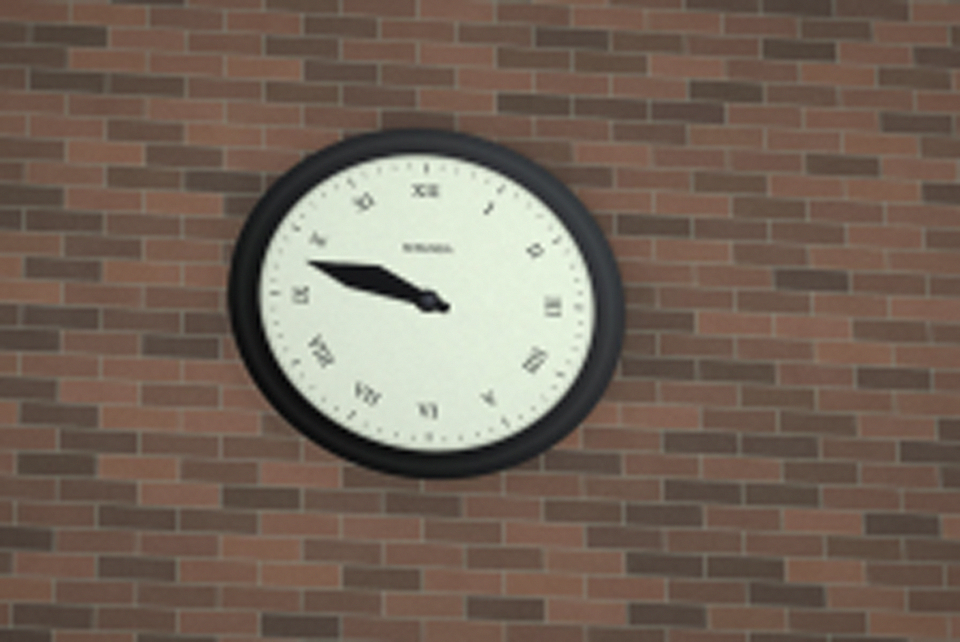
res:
h=9 m=48
